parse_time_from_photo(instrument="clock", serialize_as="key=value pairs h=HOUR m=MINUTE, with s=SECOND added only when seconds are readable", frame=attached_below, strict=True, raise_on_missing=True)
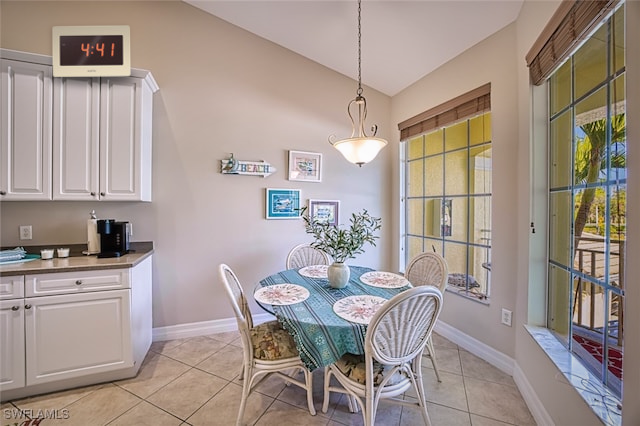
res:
h=4 m=41
